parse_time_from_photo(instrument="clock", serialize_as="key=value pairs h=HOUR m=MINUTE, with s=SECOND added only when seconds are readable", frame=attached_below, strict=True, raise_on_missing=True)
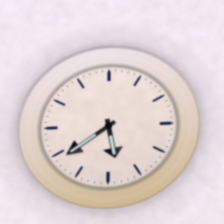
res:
h=5 m=39
